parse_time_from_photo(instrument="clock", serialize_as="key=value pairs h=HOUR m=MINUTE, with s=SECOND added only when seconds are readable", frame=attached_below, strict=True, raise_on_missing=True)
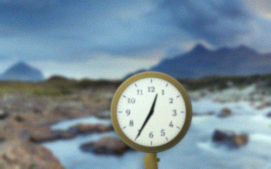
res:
h=12 m=35
